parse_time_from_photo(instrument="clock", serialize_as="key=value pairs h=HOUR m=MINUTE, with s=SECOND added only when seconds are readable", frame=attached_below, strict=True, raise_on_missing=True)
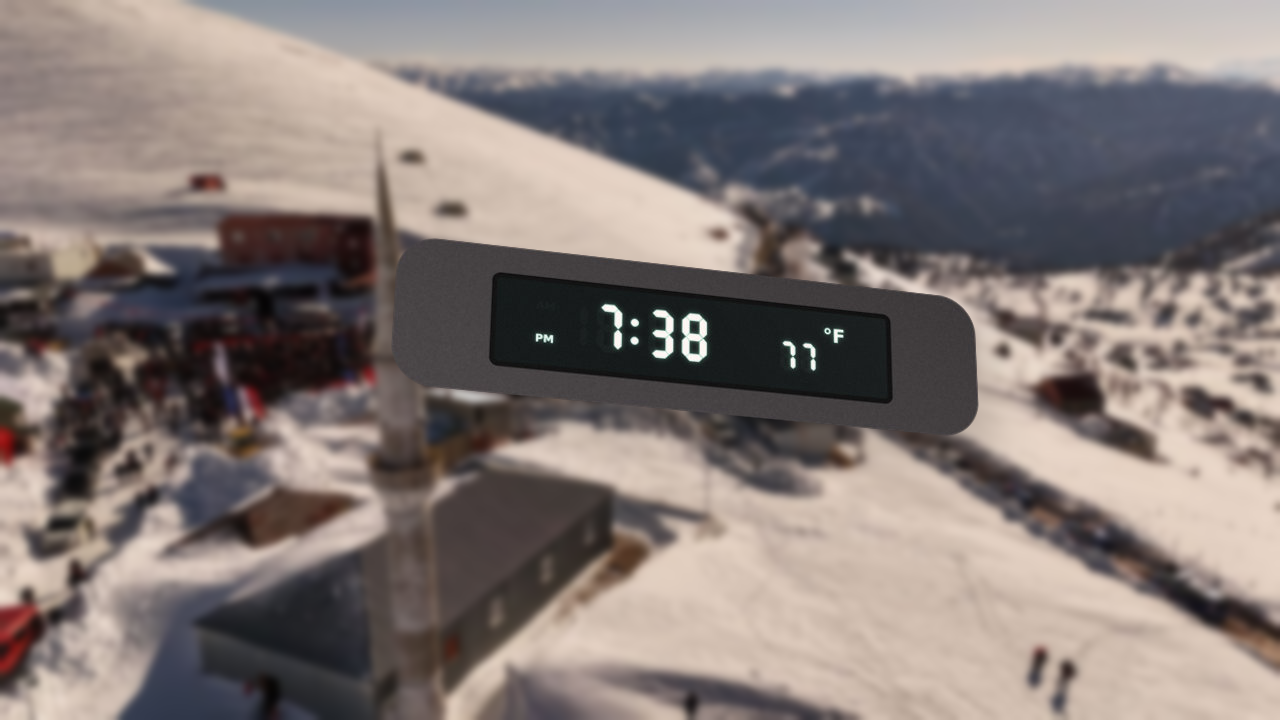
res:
h=7 m=38
